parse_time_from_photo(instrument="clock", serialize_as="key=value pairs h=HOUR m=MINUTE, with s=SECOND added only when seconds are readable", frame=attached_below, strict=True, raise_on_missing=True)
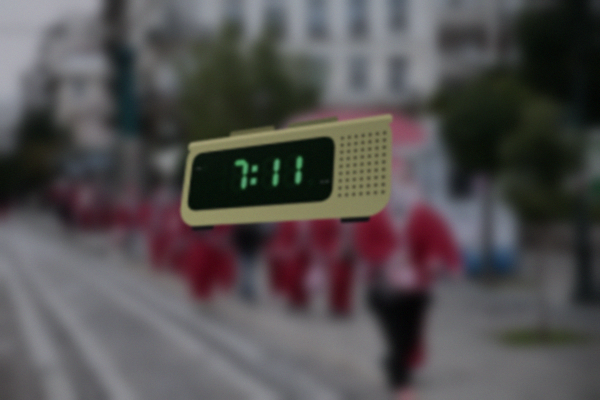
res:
h=7 m=11
